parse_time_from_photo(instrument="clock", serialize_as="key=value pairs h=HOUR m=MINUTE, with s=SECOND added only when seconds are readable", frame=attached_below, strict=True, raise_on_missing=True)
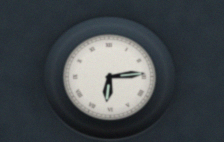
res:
h=6 m=14
